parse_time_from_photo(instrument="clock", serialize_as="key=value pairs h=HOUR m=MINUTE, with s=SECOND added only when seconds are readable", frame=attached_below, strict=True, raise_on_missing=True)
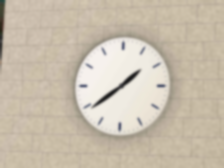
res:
h=1 m=39
